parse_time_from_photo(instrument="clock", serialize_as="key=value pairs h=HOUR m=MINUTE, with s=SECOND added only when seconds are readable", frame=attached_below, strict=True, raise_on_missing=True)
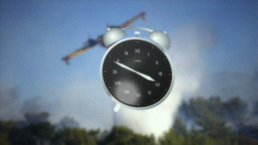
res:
h=3 m=49
